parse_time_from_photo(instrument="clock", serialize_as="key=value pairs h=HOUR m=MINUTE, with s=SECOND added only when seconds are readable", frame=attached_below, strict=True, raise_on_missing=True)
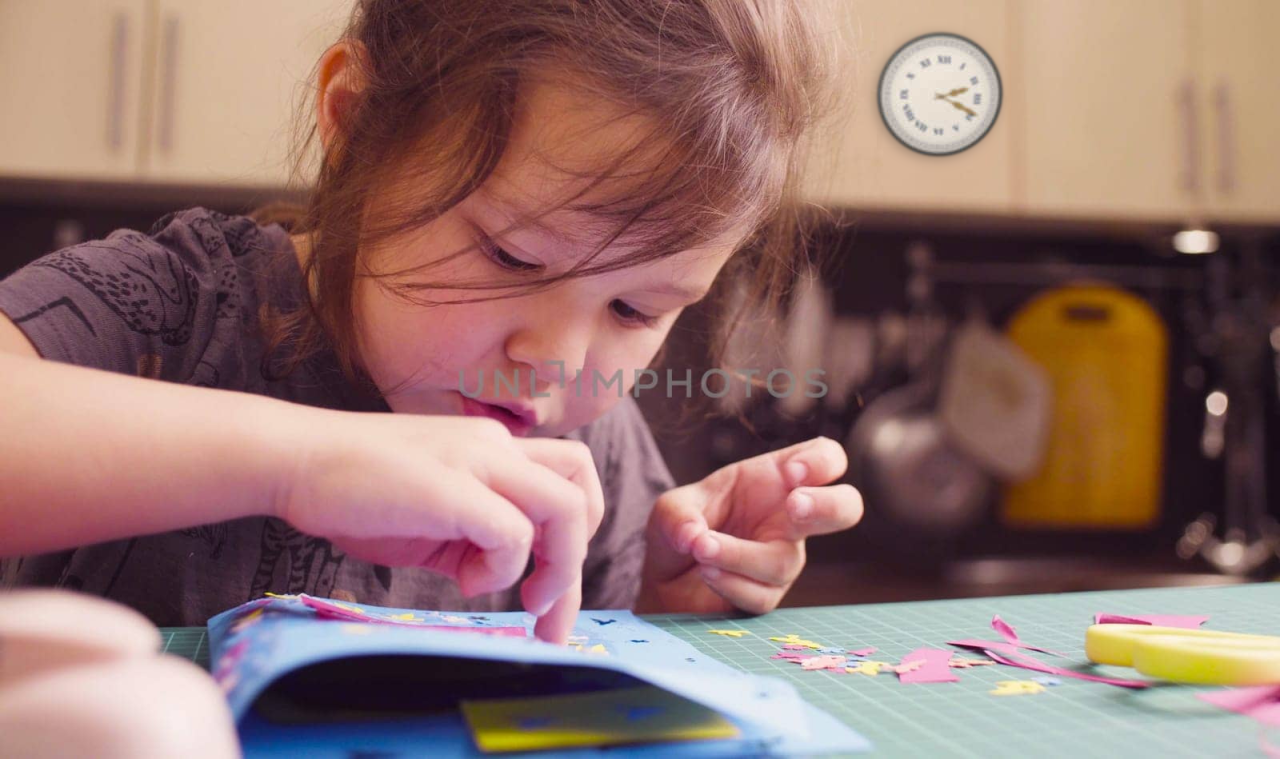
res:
h=2 m=19
